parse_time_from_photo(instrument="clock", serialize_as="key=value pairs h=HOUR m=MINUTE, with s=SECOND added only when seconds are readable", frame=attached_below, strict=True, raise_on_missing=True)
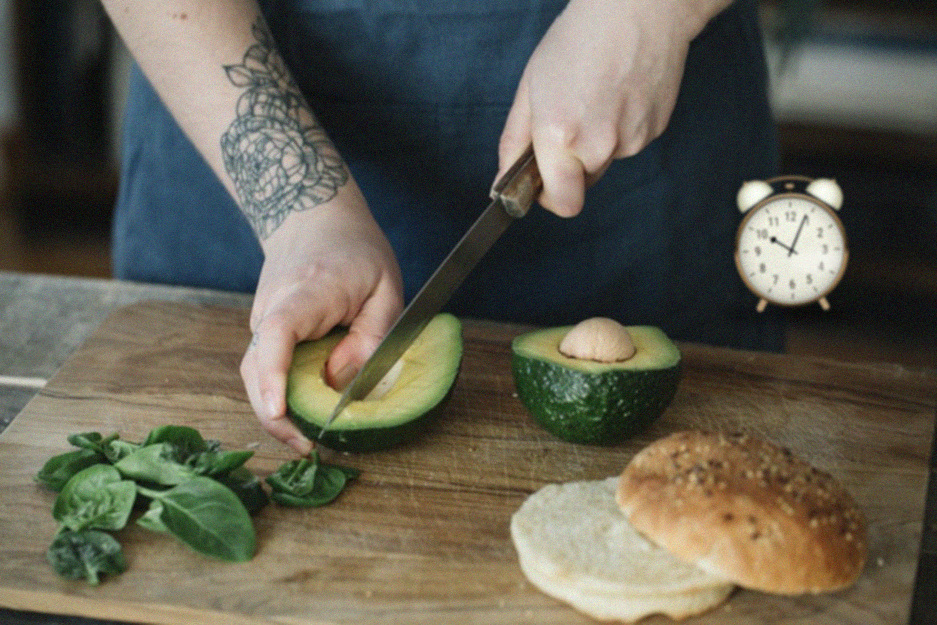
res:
h=10 m=4
